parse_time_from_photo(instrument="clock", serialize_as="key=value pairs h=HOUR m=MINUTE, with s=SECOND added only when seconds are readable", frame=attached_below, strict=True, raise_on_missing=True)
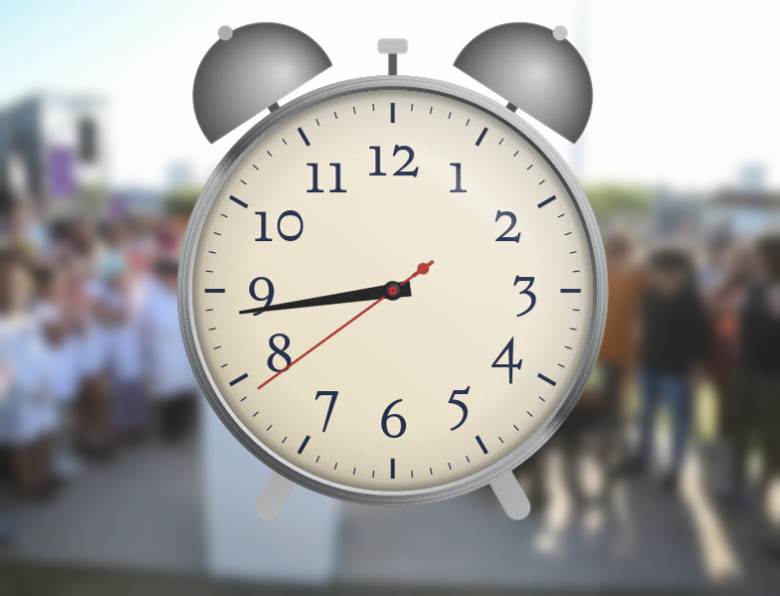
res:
h=8 m=43 s=39
